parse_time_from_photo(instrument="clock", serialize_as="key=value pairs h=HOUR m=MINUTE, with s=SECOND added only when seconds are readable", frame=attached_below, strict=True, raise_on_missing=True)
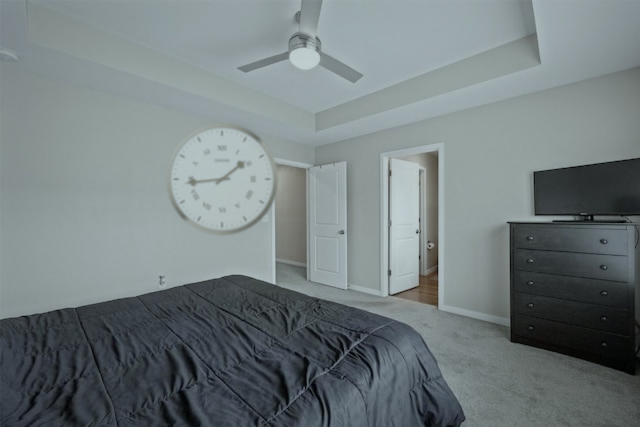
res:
h=1 m=44
